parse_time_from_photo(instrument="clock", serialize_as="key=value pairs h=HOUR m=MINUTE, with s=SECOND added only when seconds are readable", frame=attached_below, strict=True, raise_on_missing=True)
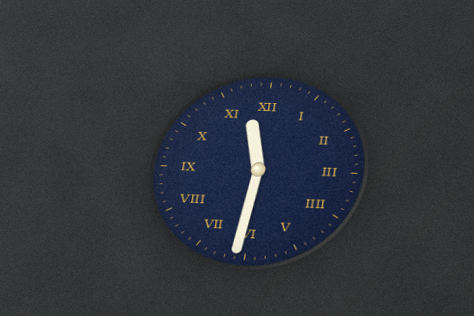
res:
h=11 m=31
